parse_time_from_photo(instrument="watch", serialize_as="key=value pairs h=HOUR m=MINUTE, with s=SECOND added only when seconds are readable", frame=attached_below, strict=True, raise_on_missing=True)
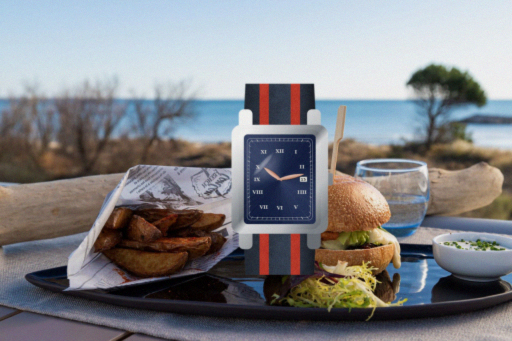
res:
h=10 m=13
